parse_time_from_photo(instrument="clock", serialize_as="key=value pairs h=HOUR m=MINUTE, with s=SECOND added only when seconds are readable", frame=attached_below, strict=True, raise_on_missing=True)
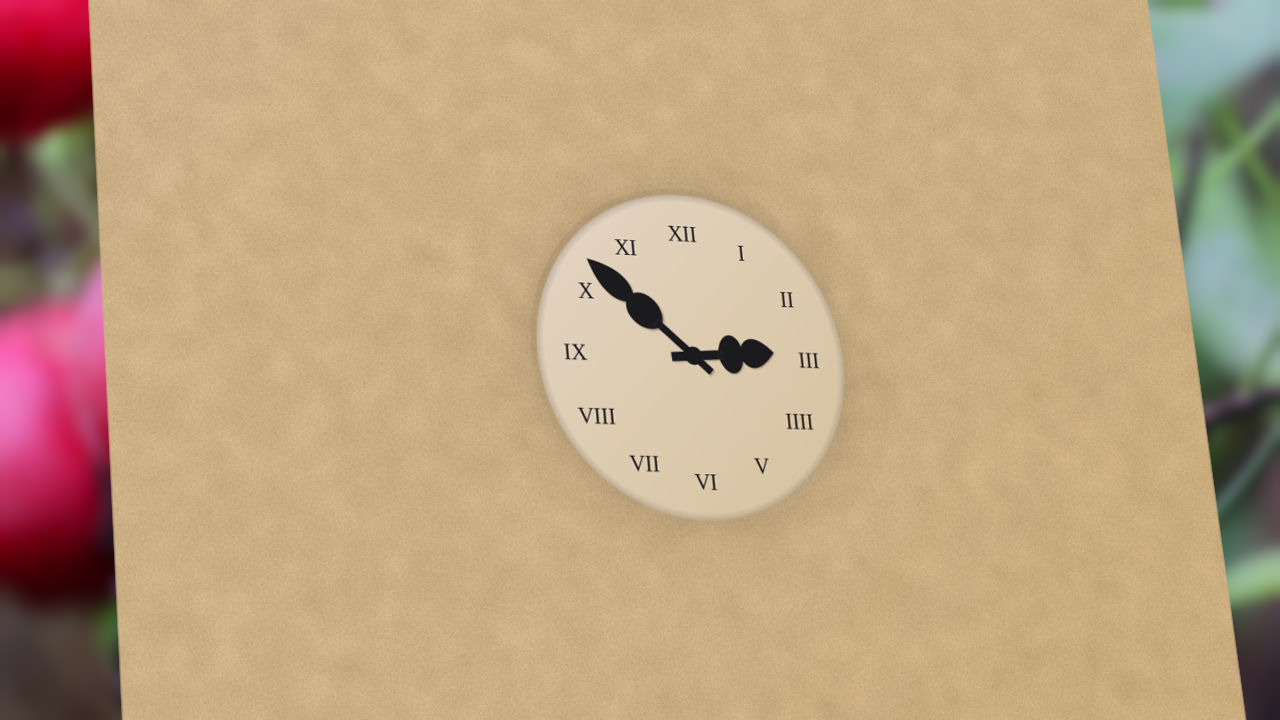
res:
h=2 m=52
